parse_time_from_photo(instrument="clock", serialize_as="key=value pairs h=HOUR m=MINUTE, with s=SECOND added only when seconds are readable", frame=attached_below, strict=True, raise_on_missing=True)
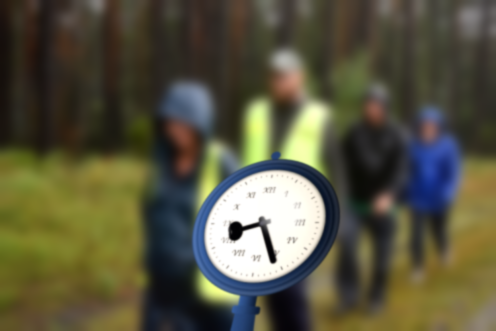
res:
h=8 m=26
